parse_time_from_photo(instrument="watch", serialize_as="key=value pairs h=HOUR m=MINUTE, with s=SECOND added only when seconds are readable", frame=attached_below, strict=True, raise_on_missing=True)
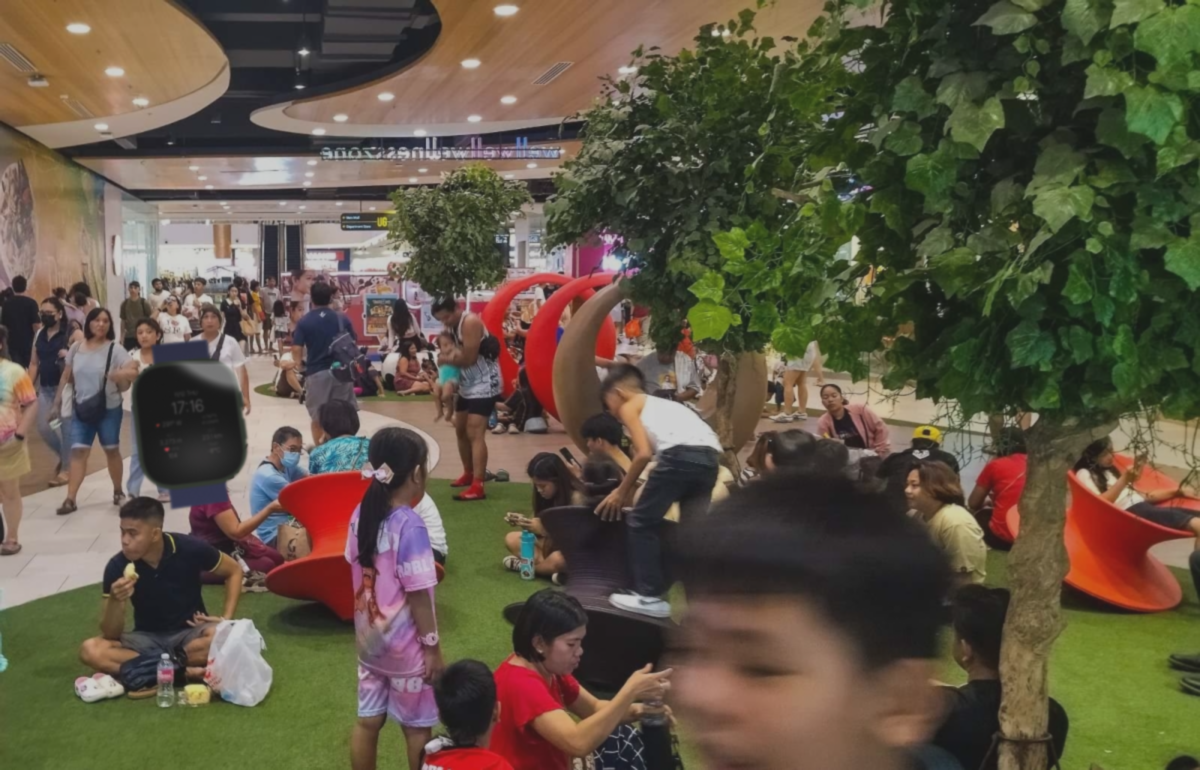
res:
h=17 m=16
